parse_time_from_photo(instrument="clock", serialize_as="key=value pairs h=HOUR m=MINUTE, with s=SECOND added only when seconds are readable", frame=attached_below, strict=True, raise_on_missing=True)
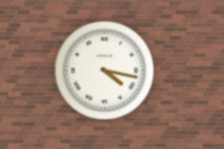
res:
h=4 m=17
